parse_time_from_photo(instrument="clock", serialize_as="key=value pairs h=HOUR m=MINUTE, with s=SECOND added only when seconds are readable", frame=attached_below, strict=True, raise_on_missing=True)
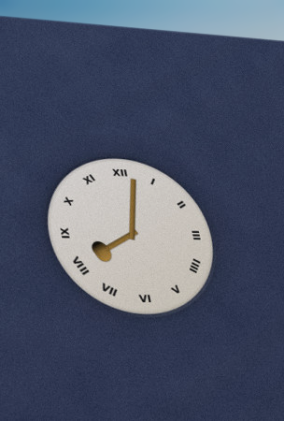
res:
h=8 m=2
